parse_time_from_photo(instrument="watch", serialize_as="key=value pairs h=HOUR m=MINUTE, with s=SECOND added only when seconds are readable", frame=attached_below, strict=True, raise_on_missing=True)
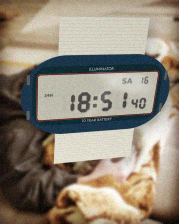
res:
h=18 m=51 s=40
